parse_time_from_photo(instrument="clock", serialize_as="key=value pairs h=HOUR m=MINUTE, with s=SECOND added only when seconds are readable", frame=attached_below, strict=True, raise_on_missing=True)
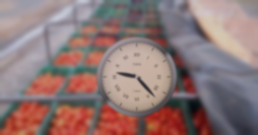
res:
h=9 m=23
